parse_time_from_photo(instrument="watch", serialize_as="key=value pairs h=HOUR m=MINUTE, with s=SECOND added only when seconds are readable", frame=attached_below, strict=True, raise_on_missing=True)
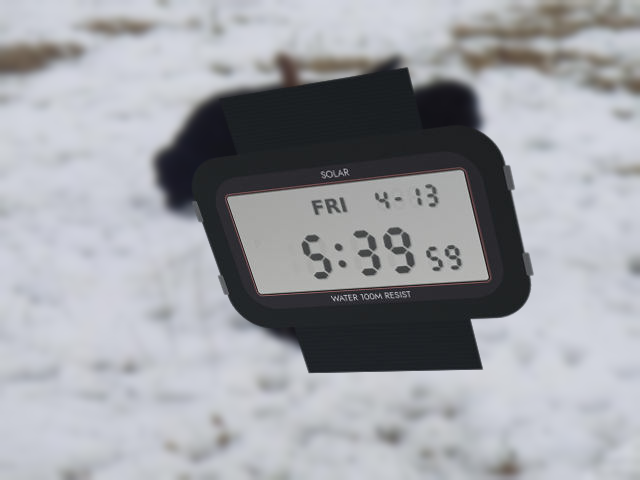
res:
h=5 m=39 s=59
